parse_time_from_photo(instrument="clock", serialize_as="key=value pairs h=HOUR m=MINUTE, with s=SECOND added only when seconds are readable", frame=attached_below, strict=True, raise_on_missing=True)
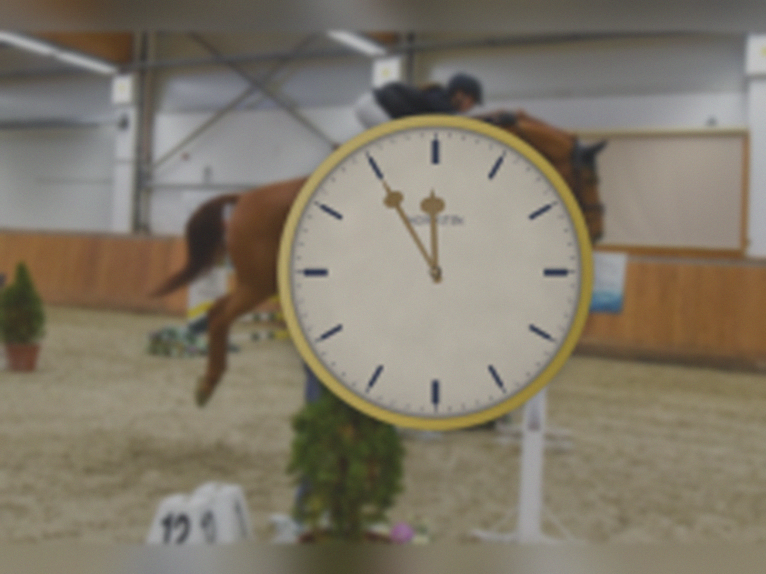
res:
h=11 m=55
